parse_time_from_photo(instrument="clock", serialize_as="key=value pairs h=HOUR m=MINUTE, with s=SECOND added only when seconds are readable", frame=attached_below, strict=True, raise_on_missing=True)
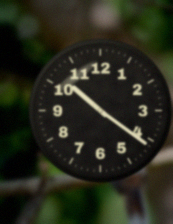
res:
h=10 m=21
